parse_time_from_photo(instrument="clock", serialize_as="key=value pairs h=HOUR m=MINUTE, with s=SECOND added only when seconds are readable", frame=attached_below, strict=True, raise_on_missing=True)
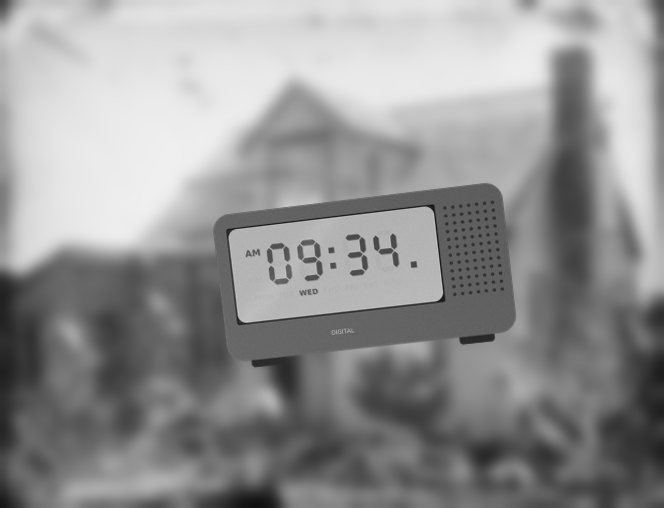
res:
h=9 m=34
